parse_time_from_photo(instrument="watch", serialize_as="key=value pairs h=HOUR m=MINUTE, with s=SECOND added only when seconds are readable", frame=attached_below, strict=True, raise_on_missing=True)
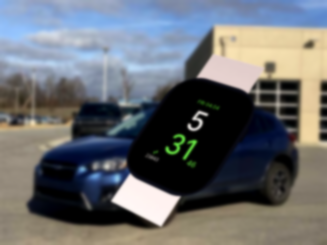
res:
h=5 m=31
